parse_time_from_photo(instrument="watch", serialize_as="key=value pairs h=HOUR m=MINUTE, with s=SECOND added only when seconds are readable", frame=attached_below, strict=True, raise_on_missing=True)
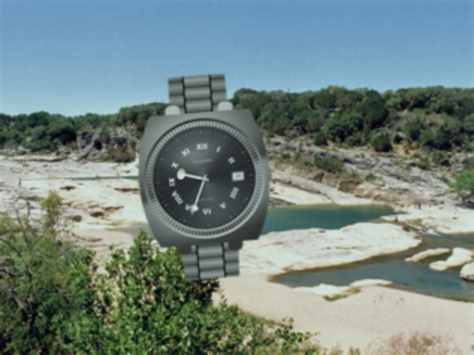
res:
h=9 m=34
